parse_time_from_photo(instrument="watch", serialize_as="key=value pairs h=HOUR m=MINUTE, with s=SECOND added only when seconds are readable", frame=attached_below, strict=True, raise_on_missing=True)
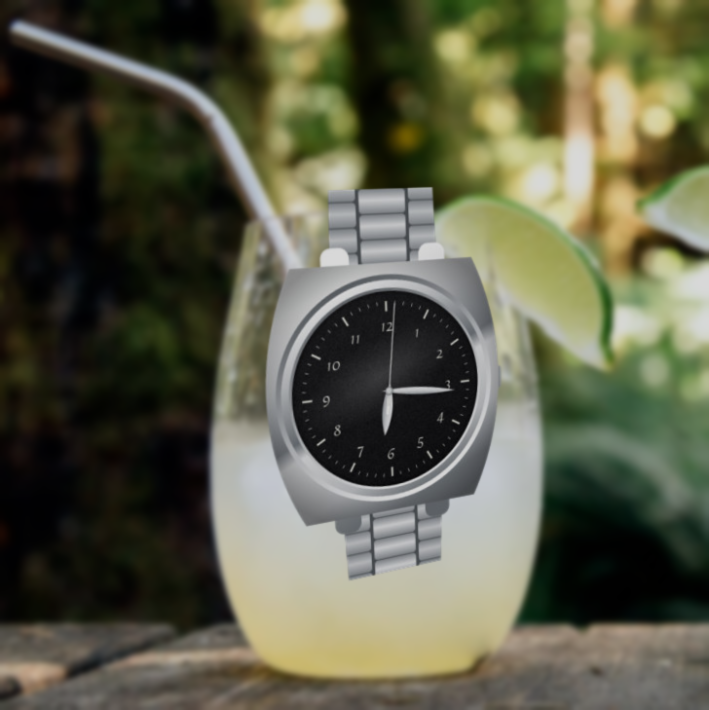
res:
h=6 m=16 s=1
